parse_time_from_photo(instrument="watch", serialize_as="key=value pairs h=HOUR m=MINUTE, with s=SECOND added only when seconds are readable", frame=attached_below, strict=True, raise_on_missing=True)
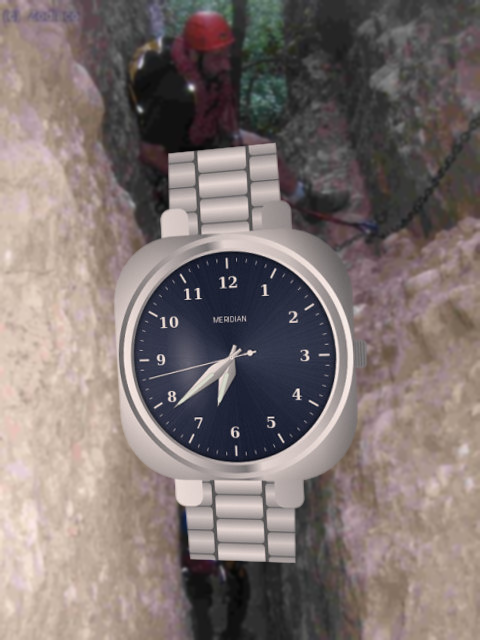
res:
h=6 m=38 s=43
